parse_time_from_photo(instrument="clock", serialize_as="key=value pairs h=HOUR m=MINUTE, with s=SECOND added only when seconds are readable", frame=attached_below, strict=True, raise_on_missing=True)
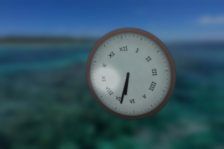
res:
h=6 m=34
